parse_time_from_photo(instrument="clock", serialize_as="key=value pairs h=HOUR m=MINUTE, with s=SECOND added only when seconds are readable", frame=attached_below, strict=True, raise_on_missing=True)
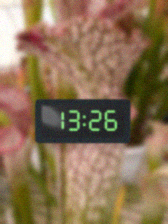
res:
h=13 m=26
